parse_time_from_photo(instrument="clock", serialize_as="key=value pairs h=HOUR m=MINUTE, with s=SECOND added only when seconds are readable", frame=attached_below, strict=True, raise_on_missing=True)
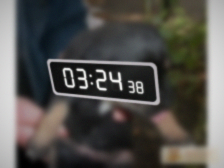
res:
h=3 m=24 s=38
